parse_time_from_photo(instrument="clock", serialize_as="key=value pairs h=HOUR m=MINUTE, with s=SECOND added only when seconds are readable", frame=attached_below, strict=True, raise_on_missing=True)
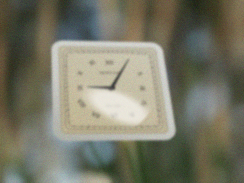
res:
h=9 m=5
